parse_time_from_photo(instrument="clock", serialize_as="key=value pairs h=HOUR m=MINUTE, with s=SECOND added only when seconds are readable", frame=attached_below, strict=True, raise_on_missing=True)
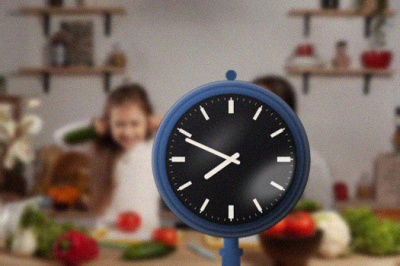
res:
h=7 m=49
